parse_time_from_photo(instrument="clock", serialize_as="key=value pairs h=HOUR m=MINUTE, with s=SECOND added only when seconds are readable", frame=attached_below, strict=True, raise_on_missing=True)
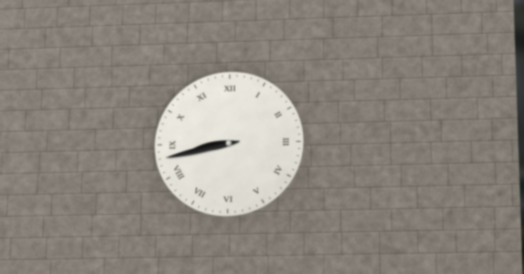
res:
h=8 m=43
